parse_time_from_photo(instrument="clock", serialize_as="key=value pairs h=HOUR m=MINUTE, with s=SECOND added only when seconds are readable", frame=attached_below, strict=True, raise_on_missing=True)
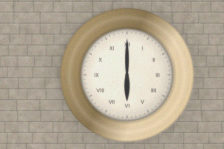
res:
h=6 m=0
